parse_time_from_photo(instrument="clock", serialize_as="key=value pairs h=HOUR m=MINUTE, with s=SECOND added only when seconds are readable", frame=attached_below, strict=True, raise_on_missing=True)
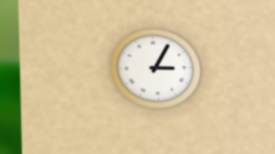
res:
h=3 m=5
